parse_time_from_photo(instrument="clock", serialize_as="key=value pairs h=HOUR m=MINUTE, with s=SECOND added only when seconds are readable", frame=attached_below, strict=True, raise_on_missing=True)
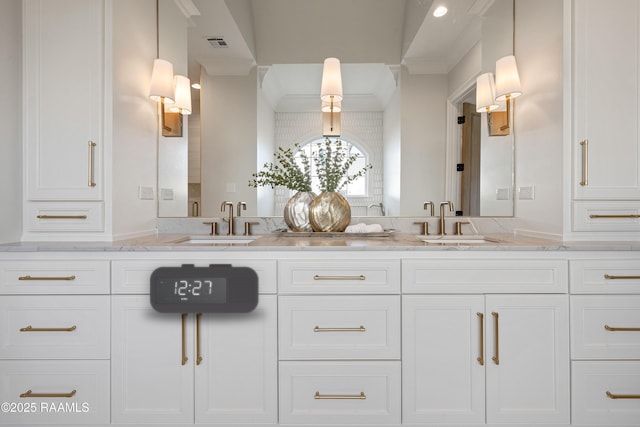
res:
h=12 m=27
